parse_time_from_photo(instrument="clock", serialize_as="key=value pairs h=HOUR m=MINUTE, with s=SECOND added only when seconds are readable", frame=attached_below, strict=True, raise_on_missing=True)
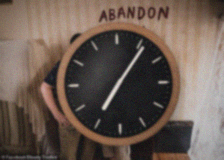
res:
h=7 m=6
